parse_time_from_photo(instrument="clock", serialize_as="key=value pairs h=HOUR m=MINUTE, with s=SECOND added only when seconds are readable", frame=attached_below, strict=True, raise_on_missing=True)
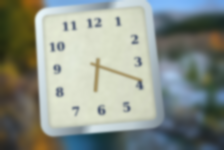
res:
h=6 m=19
